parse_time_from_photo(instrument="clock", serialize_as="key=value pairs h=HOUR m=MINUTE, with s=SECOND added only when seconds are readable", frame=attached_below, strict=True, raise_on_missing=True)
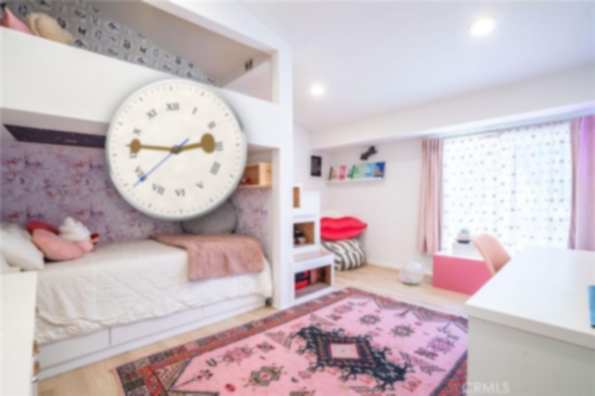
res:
h=2 m=46 s=39
